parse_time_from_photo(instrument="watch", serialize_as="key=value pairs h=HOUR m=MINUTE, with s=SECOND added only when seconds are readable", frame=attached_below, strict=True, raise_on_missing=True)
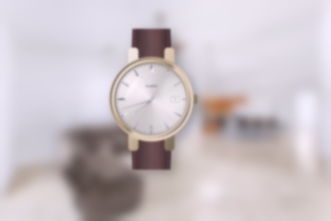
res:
h=7 m=42
